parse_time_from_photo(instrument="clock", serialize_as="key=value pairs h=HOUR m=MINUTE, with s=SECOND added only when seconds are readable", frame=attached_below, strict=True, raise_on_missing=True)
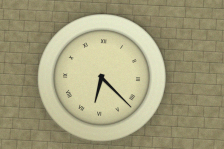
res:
h=6 m=22
